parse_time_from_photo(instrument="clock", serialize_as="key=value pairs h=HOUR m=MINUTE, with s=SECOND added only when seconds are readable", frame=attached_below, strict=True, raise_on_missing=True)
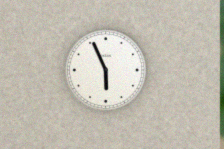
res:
h=5 m=56
